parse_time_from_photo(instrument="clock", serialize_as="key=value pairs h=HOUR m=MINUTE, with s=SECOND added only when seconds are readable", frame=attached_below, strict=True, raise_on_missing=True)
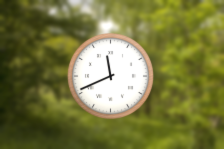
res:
h=11 m=41
